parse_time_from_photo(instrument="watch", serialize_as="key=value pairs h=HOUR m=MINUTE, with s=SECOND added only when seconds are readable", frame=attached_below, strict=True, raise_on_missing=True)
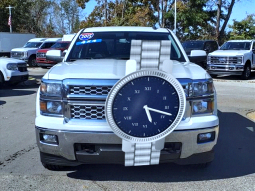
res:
h=5 m=18
